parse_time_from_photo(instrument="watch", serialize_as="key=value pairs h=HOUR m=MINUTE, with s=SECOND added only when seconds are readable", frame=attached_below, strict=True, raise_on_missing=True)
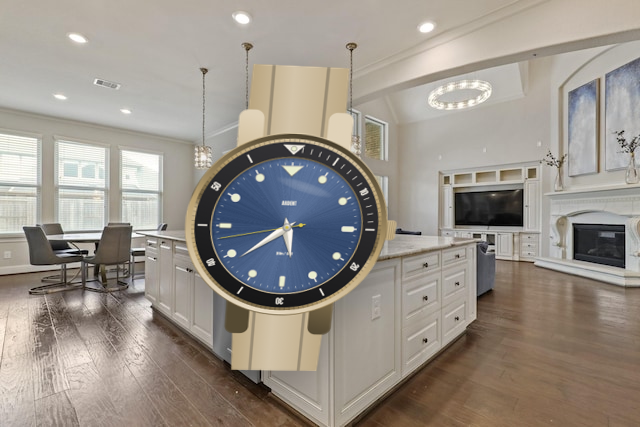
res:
h=5 m=38 s=43
